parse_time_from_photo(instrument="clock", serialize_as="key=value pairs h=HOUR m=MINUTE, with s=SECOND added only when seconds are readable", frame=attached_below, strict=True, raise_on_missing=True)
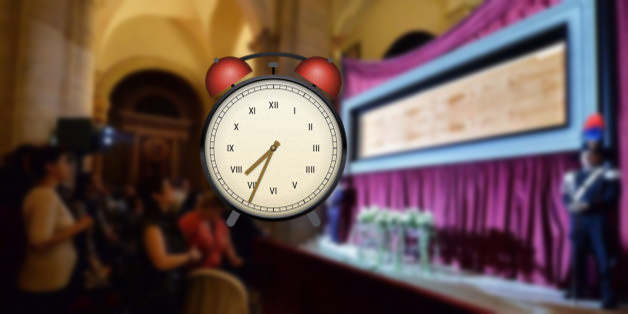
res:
h=7 m=34
